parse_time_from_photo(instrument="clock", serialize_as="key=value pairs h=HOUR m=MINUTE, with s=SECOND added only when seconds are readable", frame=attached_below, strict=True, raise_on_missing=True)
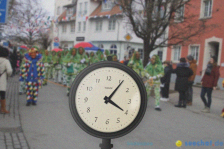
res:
h=4 m=6
